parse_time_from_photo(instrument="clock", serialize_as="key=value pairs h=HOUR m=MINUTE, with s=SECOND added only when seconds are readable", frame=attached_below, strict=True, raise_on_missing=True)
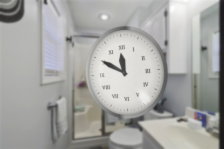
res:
h=11 m=50
